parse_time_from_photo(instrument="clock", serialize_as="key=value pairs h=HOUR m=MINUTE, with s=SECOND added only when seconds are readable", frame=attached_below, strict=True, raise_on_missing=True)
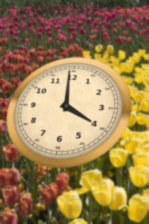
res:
h=3 m=59
